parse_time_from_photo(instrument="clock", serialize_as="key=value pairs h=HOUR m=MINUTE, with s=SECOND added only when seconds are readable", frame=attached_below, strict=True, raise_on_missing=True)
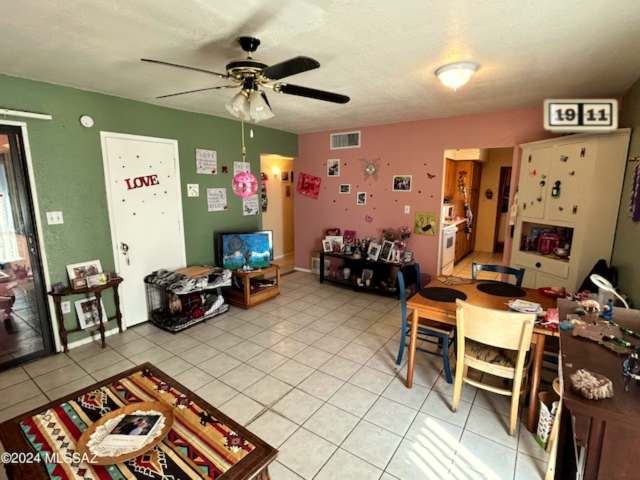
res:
h=19 m=11
